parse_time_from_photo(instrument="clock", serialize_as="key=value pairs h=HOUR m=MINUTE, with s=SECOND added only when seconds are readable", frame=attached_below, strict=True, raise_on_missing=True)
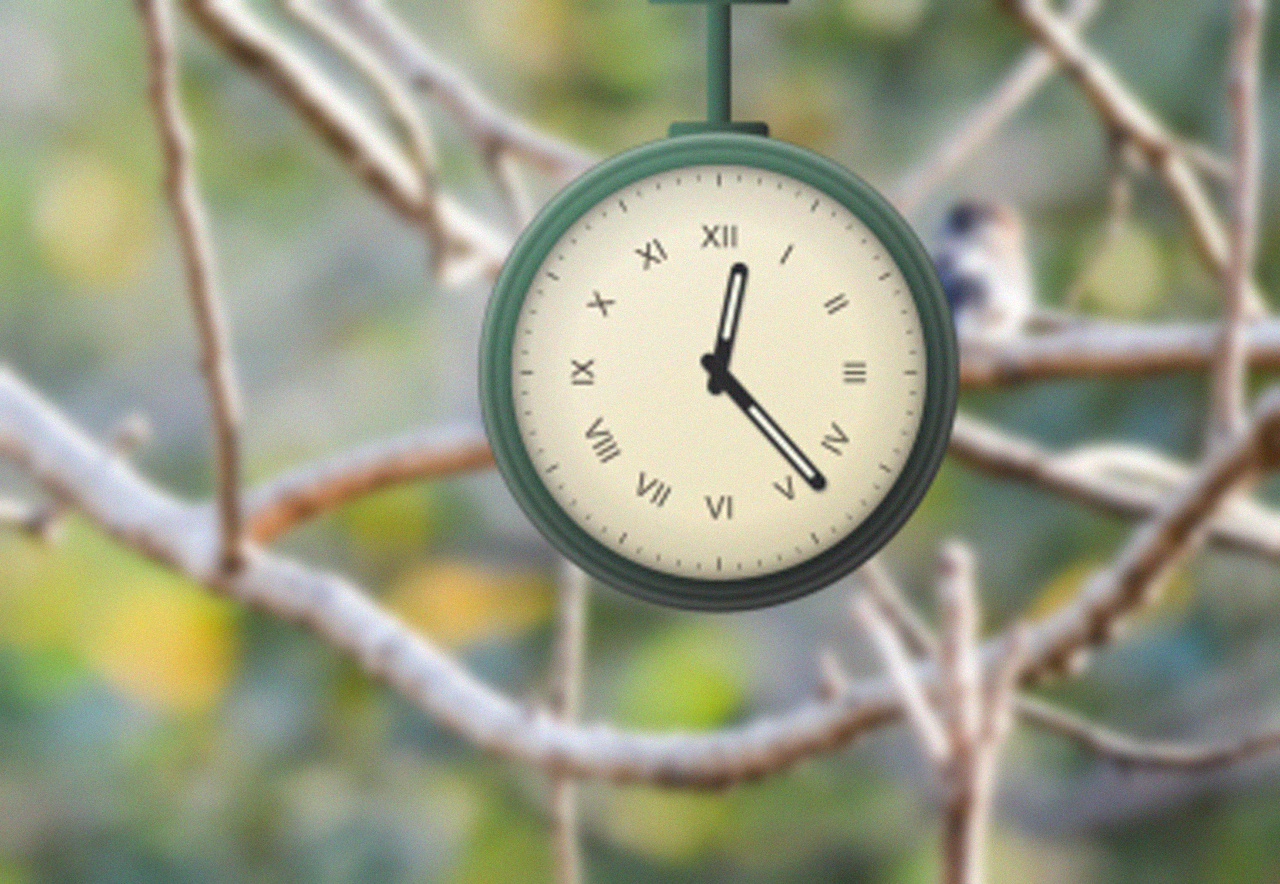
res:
h=12 m=23
